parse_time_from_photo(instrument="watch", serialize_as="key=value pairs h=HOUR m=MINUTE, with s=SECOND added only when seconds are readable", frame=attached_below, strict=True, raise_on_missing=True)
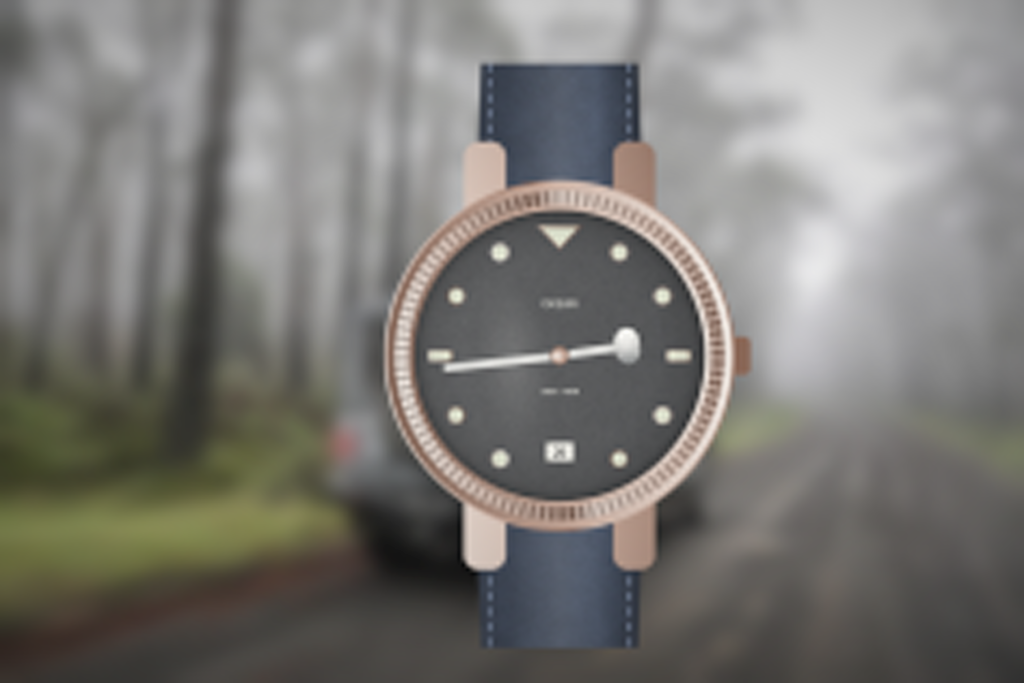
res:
h=2 m=44
